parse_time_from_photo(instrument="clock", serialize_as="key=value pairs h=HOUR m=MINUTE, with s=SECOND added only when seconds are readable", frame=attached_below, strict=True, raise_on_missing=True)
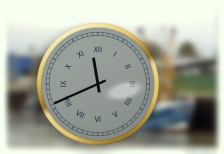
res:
h=11 m=41
